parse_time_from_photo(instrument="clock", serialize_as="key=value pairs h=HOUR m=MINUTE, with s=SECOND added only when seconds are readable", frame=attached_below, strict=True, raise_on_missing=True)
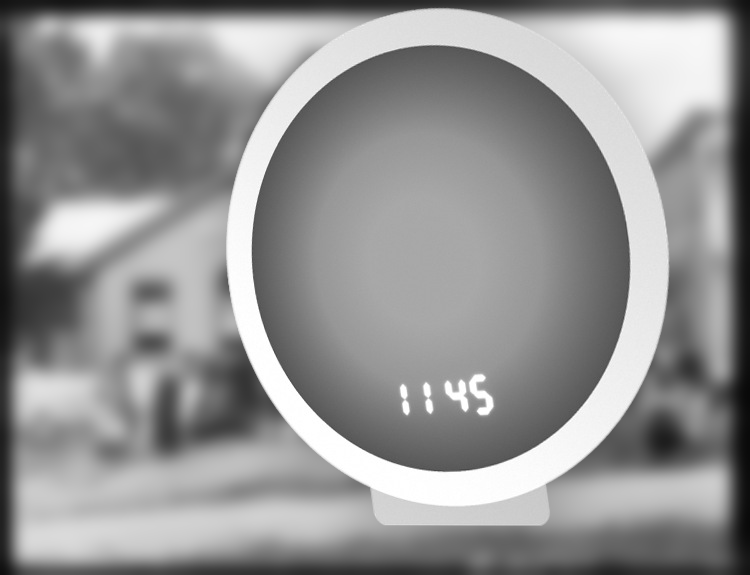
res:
h=11 m=45
